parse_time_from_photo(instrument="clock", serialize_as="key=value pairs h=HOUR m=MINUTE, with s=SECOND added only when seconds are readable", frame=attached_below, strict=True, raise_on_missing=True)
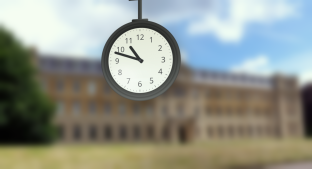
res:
h=10 m=48
